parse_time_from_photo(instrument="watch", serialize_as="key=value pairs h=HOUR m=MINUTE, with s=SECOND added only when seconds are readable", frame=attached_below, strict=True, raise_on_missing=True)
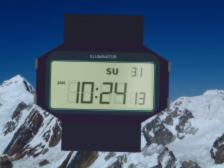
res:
h=10 m=24 s=13
